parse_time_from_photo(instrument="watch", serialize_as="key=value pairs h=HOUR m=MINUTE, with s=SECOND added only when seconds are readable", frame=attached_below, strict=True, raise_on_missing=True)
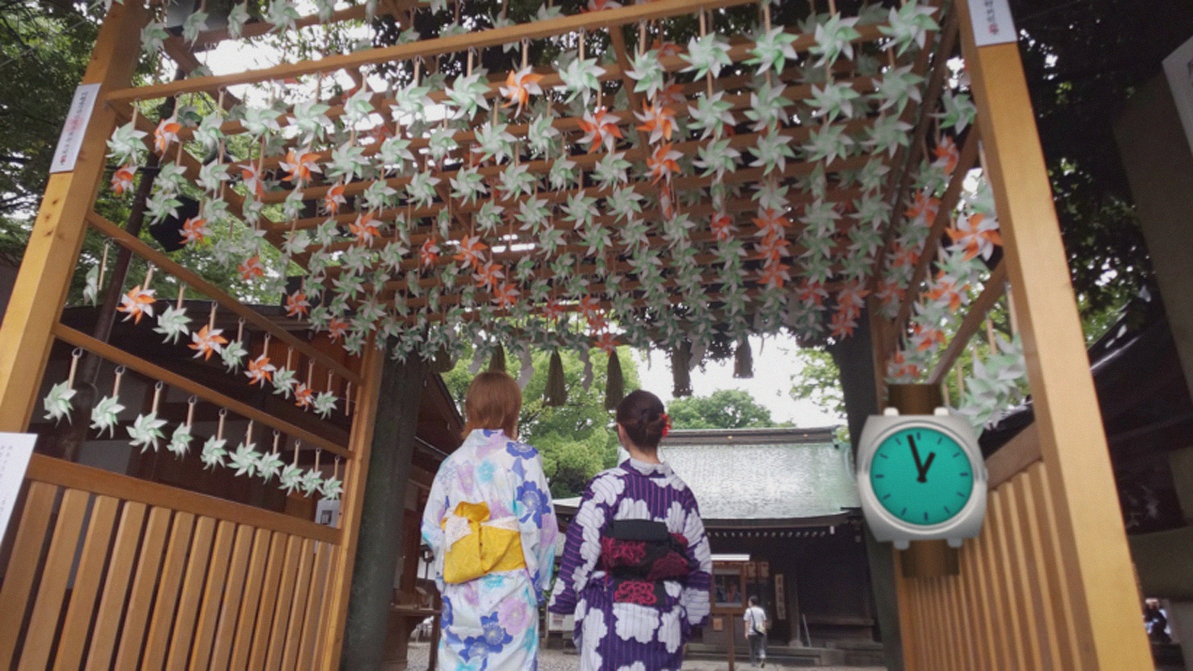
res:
h=12 m=58
